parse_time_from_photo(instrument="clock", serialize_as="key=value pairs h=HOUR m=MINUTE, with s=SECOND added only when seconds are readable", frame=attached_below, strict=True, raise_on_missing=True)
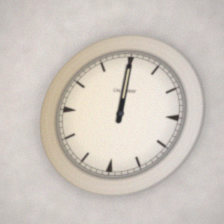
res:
h=12 m=0
